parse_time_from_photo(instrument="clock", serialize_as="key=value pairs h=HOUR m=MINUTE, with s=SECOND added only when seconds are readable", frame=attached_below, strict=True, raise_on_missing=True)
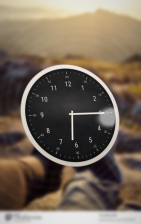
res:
h=6 m=15
